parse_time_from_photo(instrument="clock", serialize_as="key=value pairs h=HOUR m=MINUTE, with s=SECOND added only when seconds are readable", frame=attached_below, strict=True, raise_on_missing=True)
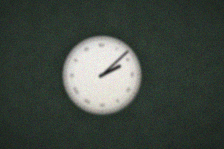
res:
h=2 m=8
